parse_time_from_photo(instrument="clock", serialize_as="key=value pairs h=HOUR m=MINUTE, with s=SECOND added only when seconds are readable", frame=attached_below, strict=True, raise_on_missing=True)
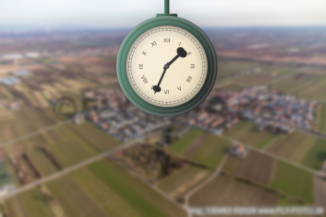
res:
h=1 m=34
